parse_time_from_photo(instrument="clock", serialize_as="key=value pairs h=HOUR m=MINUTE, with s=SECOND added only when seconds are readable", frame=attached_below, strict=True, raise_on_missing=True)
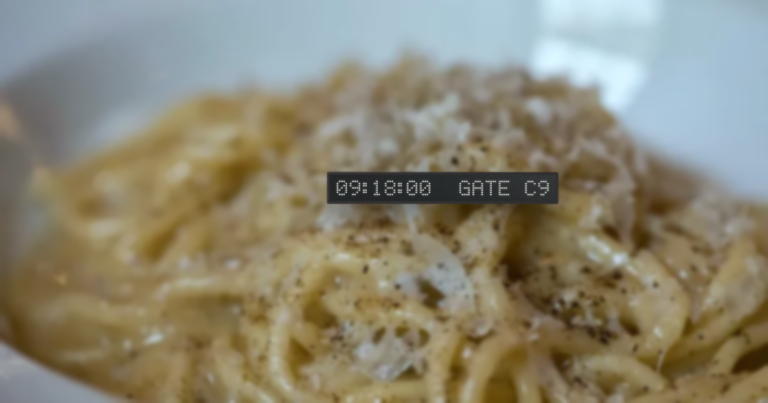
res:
h=9 m=18 s=0
